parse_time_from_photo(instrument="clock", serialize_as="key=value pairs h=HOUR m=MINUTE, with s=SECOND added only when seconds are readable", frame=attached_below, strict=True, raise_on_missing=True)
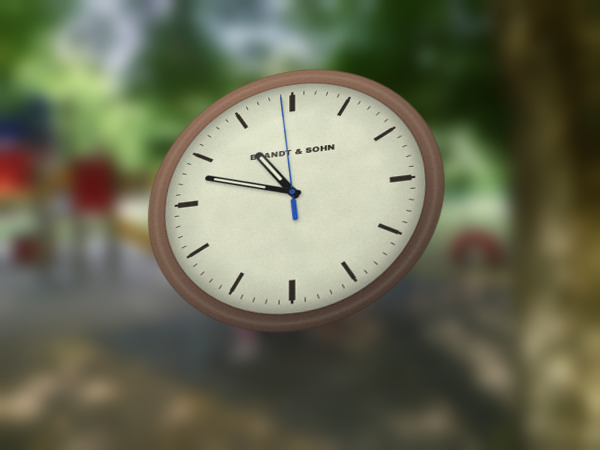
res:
h=10 m=47 s=59
